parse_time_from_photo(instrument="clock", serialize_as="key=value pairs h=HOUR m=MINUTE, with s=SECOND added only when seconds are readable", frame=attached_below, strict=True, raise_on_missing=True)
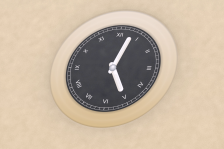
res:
h=5 m=3
